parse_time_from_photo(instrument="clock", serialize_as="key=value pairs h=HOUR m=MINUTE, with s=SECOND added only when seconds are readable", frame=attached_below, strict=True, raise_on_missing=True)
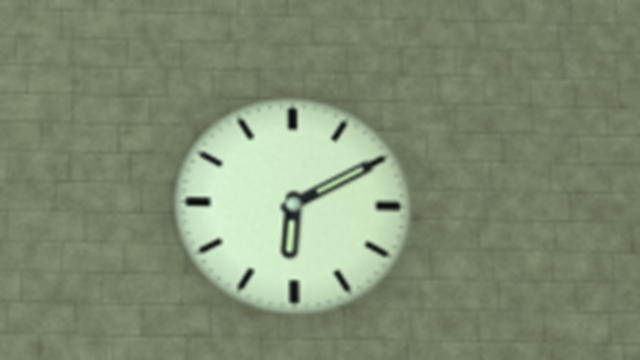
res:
h=6 m=10
